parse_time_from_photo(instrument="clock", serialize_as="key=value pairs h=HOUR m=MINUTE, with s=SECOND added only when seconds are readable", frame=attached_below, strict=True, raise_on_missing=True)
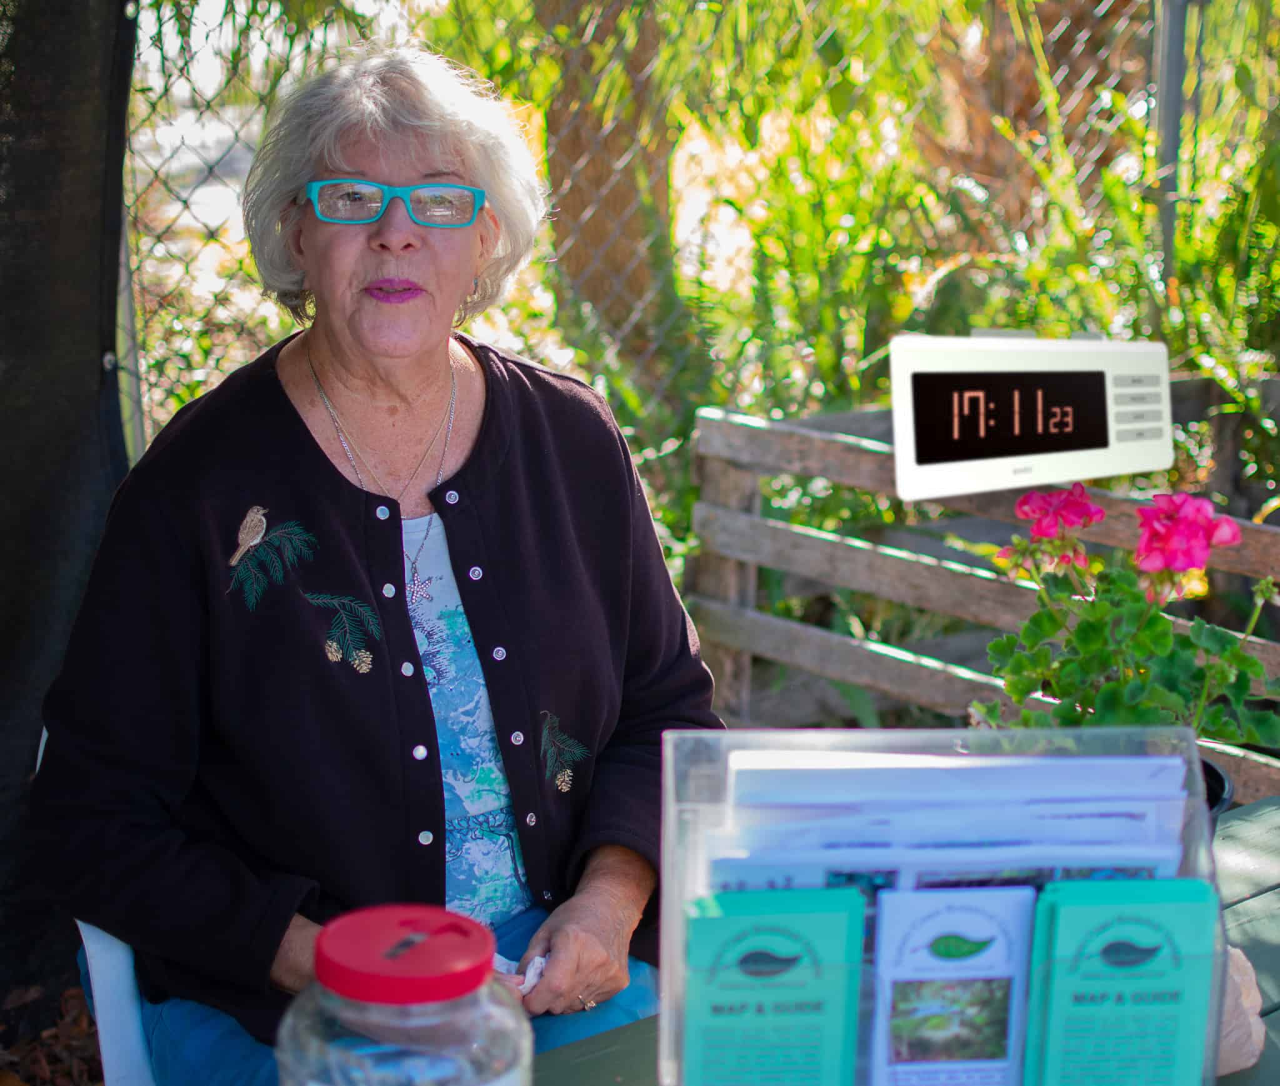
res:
h=17 m=11 s=23
